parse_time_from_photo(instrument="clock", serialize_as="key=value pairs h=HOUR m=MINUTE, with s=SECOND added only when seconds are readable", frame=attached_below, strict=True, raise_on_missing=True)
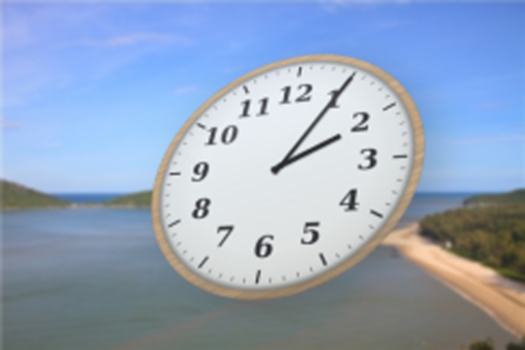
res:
h=2 m=5
